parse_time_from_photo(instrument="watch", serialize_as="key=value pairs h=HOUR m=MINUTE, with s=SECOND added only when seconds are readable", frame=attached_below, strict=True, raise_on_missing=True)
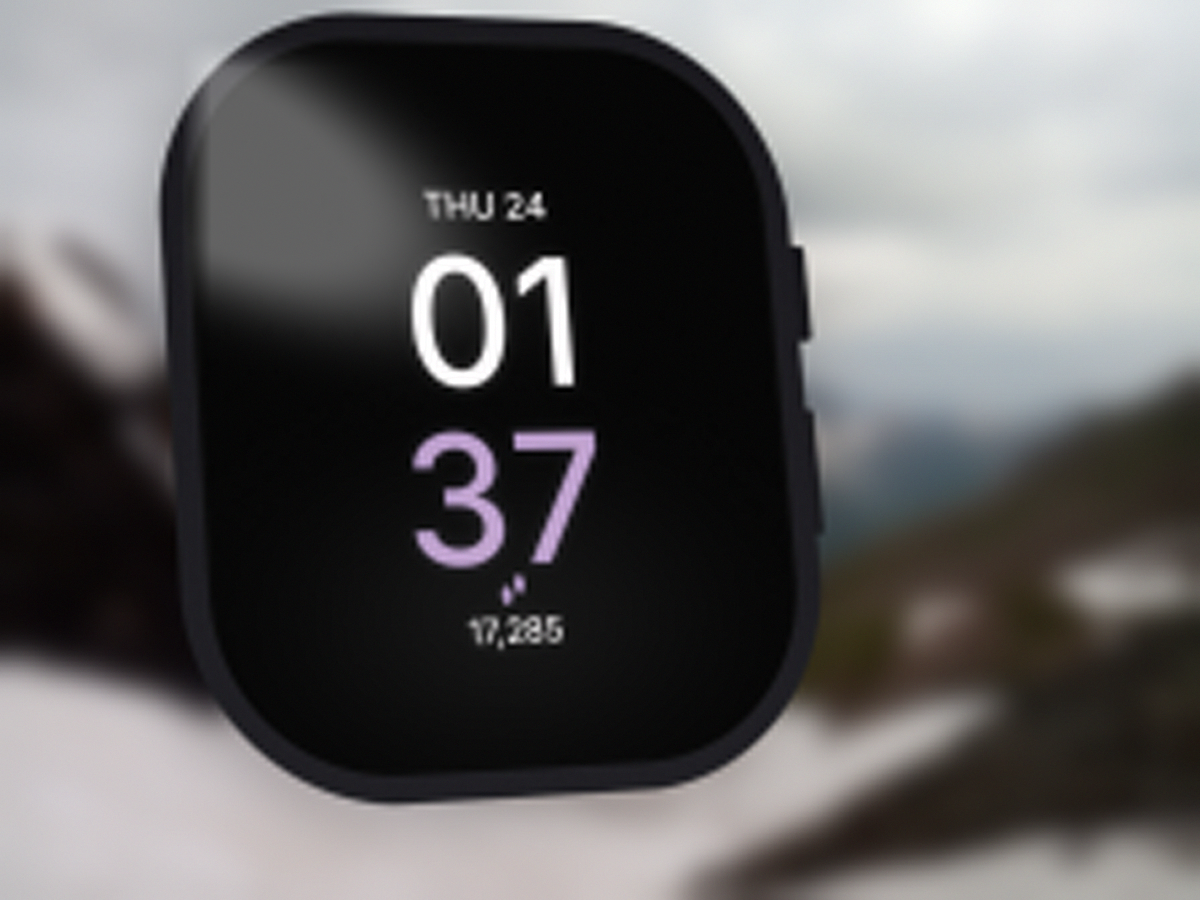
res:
h=1 m=37
